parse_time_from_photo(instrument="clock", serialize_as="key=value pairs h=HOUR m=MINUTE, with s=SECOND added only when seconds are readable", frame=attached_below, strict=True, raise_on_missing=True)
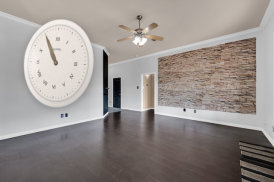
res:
h=10 m=55
